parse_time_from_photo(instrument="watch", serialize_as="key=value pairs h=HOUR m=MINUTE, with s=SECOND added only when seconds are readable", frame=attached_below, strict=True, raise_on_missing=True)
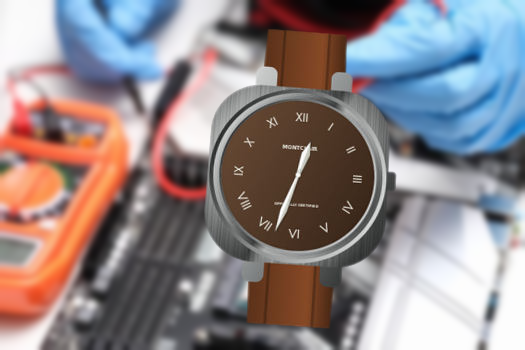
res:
h=12 m=33
